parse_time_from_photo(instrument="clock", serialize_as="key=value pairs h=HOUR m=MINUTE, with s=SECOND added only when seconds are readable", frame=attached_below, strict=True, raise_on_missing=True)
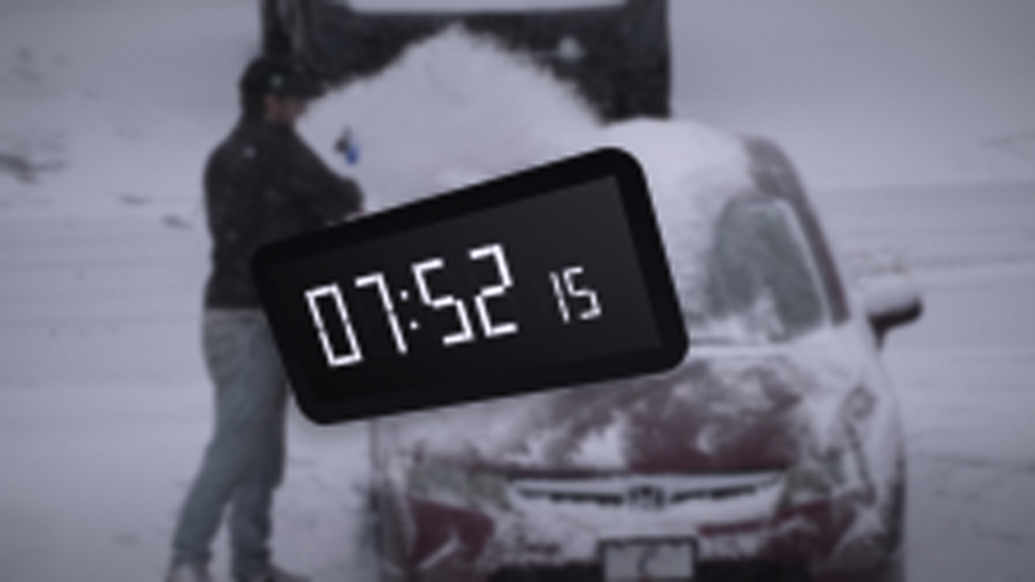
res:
h=7 m=52 s=15
